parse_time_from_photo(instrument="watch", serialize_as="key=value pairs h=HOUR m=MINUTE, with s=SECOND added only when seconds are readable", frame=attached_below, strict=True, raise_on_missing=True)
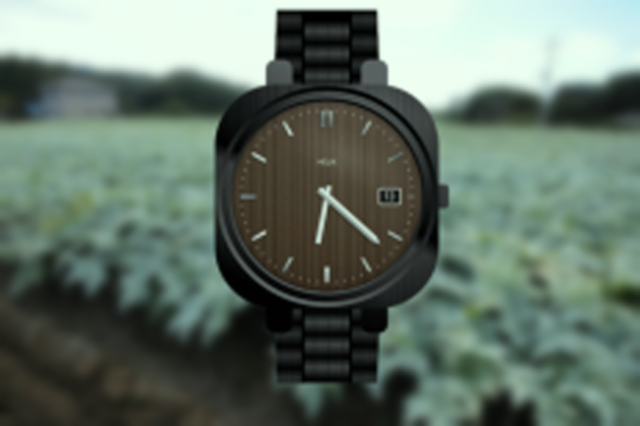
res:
h=6 m=22
